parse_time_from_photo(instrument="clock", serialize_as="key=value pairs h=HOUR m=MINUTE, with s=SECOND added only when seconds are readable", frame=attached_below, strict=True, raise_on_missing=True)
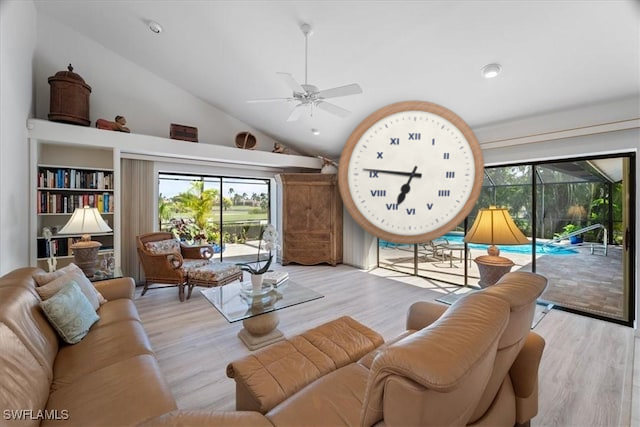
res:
h=6 m=46
